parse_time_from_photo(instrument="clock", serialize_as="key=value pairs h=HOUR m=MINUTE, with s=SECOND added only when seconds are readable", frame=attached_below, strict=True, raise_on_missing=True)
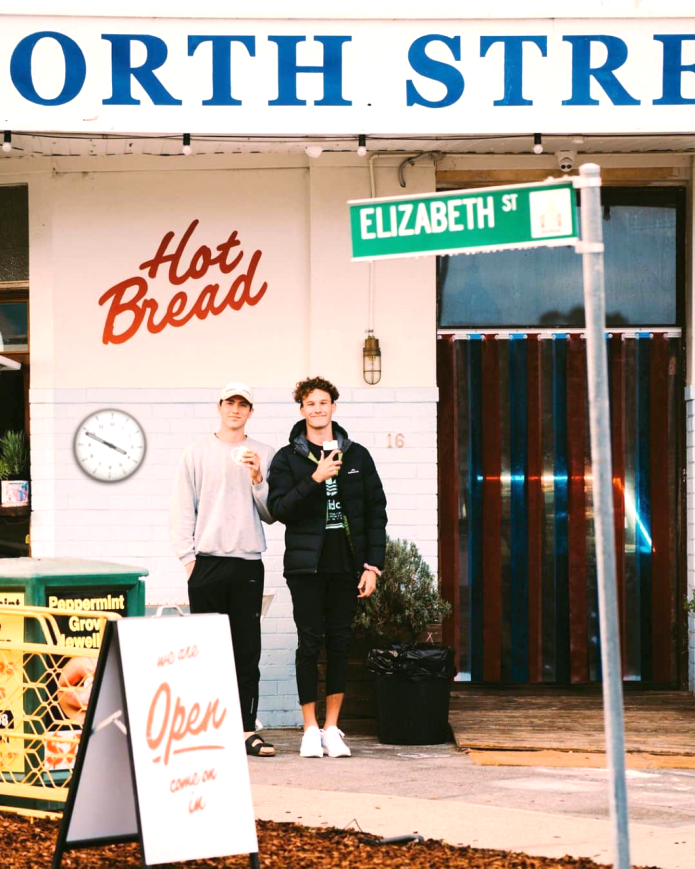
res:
h=3 m=49
